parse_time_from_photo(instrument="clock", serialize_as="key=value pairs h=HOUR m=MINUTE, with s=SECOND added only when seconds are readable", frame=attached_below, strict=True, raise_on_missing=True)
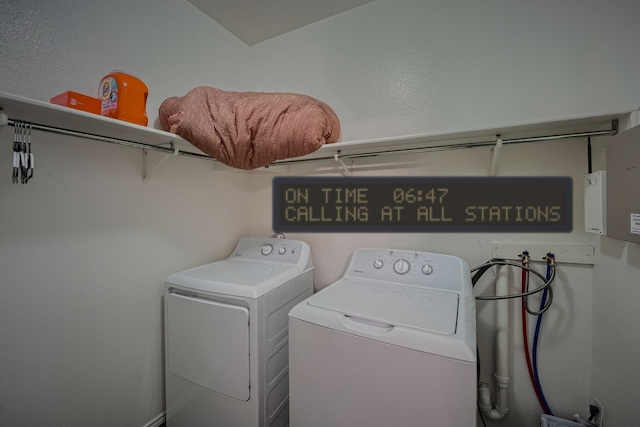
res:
h=6 m=47
